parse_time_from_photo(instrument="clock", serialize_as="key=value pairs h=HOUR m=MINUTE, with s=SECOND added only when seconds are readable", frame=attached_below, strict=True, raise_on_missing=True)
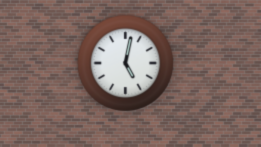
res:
h=5 m=2
